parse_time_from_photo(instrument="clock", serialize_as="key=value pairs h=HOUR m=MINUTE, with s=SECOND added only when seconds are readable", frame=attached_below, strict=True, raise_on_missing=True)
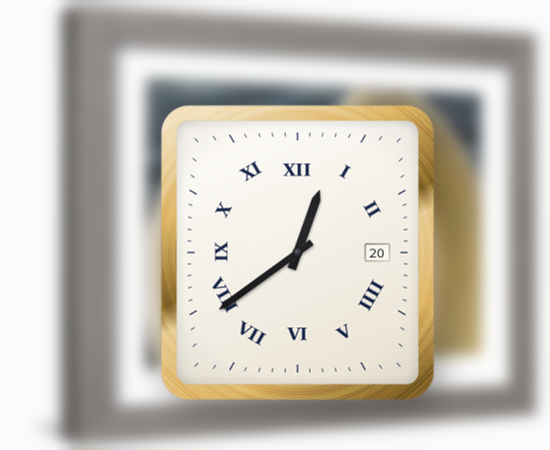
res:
h=12 m=39
